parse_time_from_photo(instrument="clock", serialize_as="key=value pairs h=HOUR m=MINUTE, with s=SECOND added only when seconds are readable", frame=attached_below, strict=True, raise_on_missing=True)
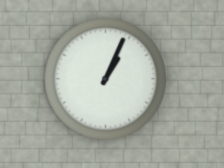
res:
h=1 m=4
